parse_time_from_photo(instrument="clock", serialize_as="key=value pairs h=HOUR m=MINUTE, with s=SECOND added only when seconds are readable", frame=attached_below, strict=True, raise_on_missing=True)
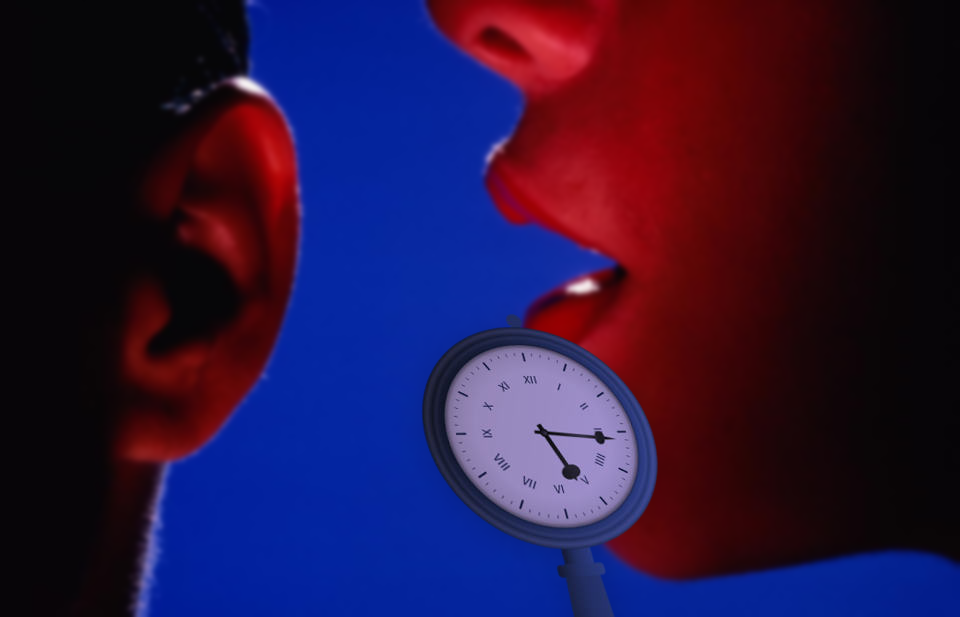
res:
h=5 m=16
